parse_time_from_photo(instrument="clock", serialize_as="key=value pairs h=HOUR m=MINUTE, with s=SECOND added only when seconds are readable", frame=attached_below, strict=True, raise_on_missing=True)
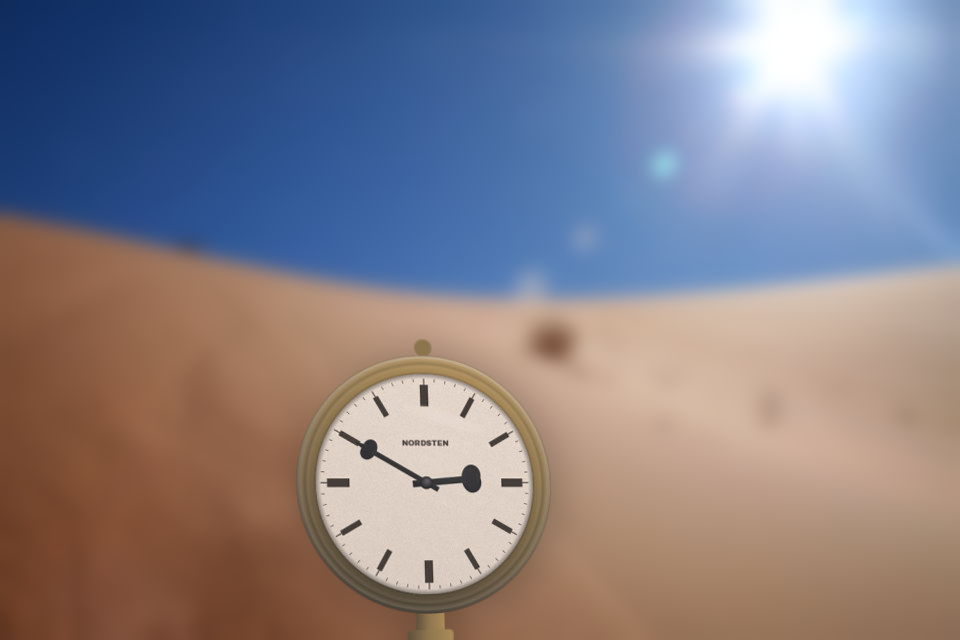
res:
h=2 m=50
